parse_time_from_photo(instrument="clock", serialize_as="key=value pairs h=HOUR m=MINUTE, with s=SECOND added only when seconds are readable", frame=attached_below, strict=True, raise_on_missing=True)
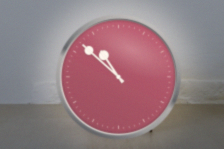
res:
h=10 m=52
